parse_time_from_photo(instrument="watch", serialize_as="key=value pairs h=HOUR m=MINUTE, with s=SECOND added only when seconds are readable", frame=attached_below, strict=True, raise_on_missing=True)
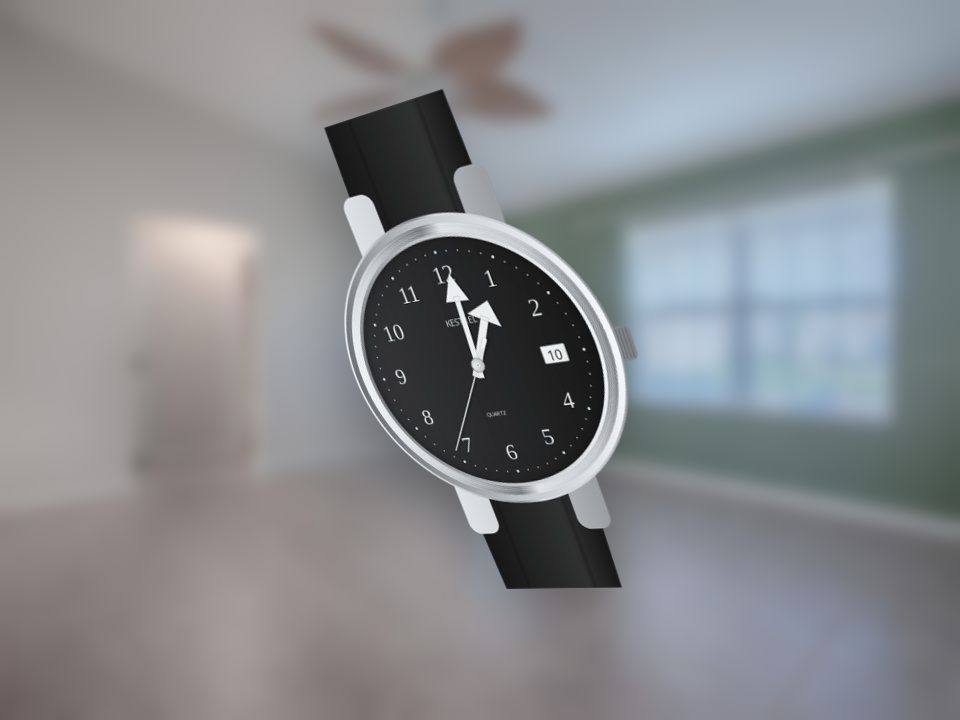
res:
h=1 m=0 s=36
